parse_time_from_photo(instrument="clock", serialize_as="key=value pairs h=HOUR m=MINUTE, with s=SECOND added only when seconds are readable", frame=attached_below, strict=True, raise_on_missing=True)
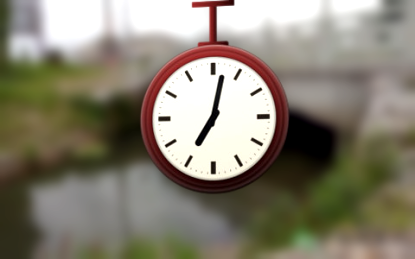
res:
h=7 m=2
